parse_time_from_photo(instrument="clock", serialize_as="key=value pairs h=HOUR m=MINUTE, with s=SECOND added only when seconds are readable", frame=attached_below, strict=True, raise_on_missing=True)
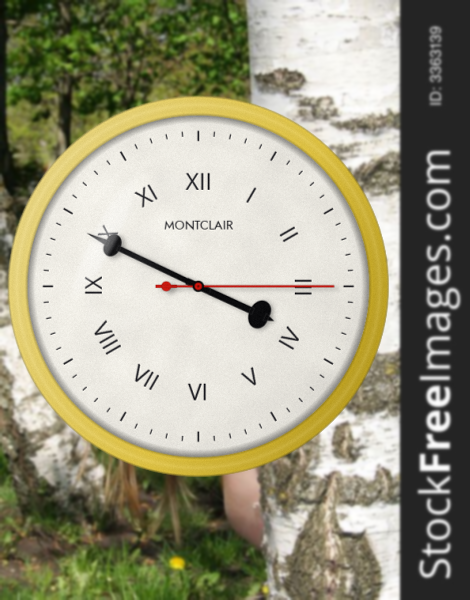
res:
h=3 m=49 s=15
